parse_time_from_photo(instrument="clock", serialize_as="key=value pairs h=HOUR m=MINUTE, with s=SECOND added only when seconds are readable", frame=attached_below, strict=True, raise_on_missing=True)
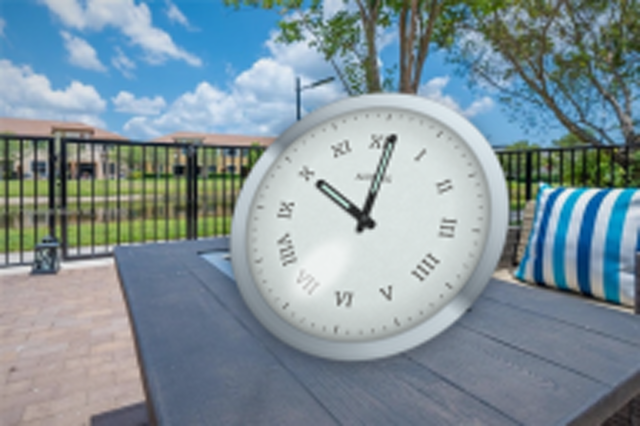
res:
h=10 m=1
